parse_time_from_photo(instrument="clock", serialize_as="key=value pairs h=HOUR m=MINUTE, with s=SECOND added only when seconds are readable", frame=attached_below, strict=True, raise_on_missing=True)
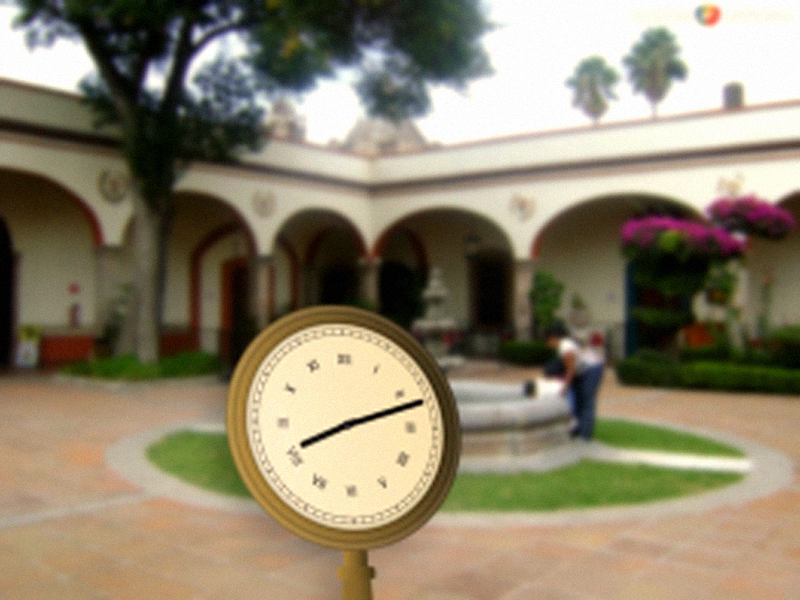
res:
h=8 m=12
